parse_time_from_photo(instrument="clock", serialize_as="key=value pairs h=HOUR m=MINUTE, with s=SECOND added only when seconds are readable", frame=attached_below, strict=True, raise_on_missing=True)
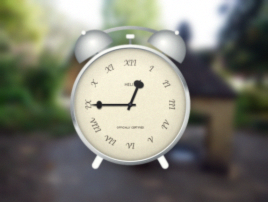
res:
h=12 m=45
